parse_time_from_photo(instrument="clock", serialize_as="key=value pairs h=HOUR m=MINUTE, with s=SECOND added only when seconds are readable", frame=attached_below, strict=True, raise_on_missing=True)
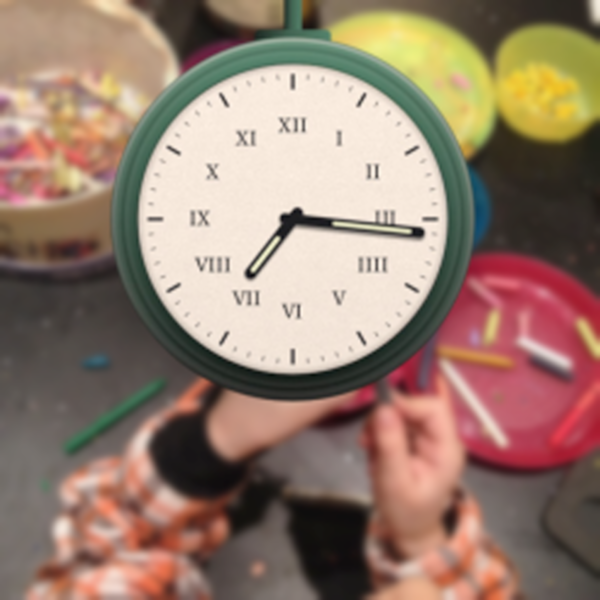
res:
h=7 m=16
